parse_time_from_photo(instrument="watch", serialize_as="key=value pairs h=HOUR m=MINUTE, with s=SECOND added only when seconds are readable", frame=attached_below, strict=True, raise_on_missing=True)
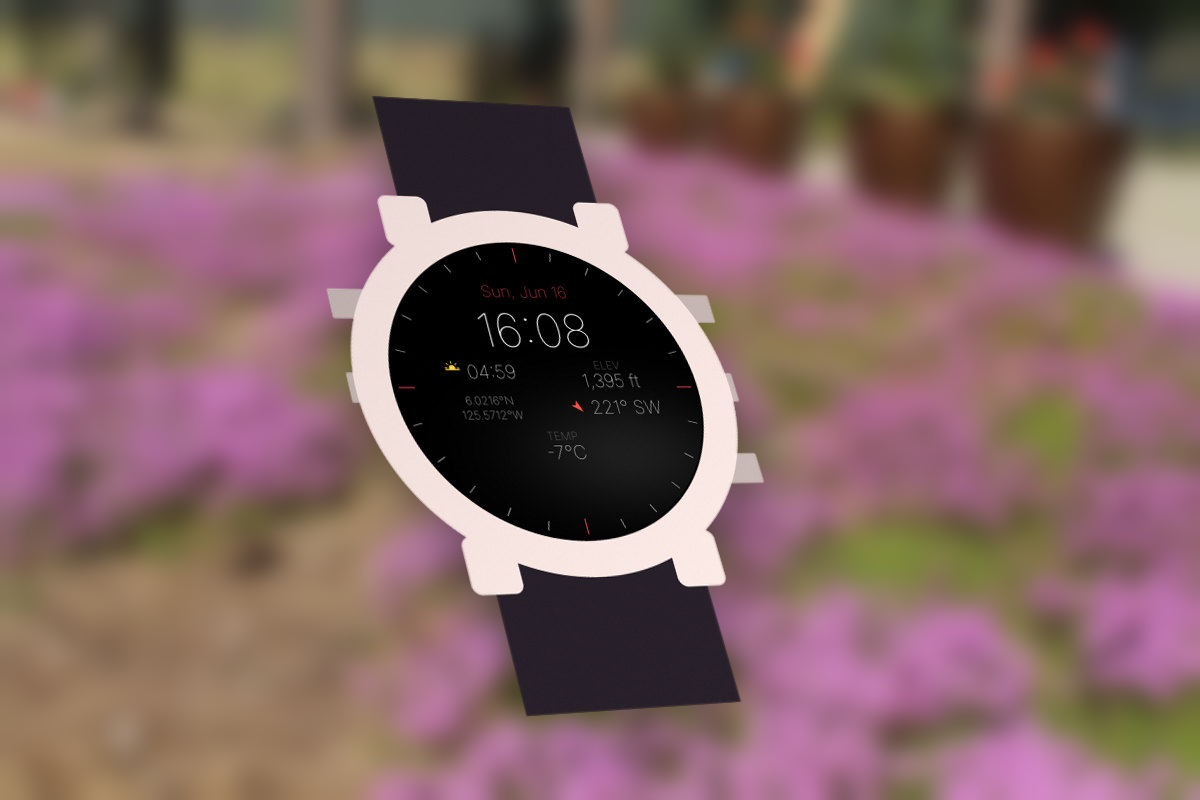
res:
h=16 m=8
